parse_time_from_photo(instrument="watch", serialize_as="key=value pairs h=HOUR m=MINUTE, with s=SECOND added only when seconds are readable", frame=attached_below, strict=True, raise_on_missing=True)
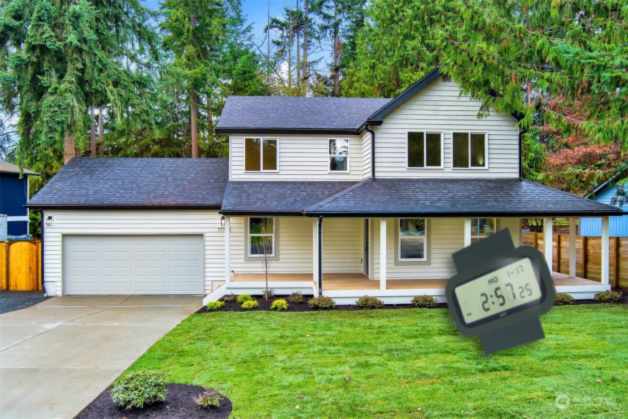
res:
h=2 m=57 s=25
